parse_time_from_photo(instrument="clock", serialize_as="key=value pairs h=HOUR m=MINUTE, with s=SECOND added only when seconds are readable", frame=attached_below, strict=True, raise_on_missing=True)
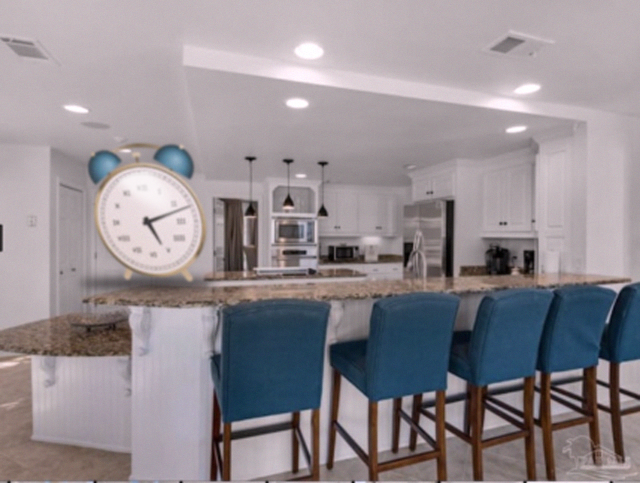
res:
h=5 m=12
